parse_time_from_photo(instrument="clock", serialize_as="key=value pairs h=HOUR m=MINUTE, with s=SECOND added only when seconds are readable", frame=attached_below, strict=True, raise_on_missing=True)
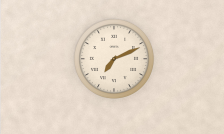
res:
h=7 m=11
